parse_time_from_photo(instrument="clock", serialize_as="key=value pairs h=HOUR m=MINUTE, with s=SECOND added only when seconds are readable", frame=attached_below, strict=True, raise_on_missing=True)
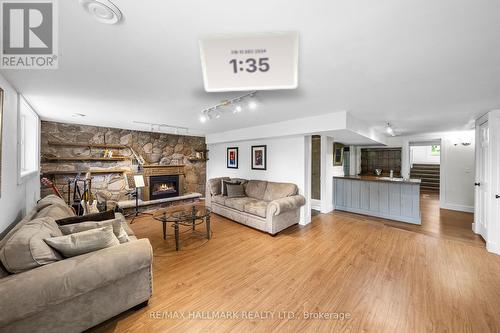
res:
h=1 m=35
